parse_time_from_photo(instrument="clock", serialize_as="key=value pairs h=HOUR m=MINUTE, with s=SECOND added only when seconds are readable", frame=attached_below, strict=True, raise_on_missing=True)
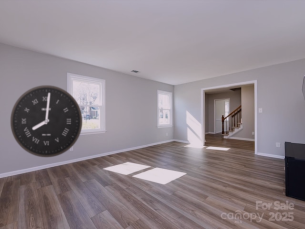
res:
h=8 m=1
